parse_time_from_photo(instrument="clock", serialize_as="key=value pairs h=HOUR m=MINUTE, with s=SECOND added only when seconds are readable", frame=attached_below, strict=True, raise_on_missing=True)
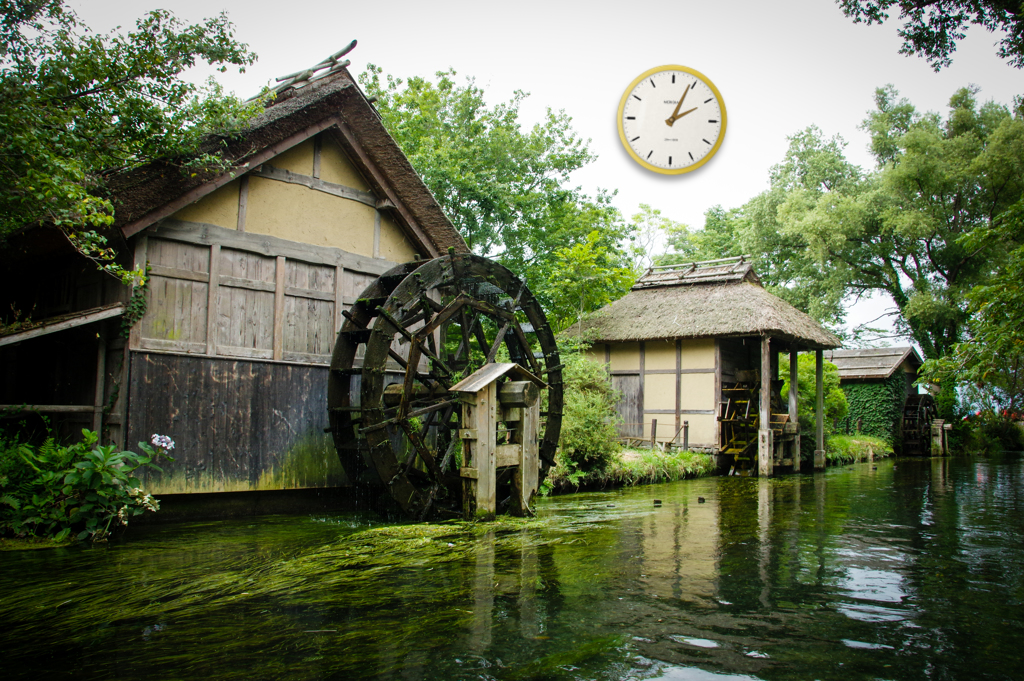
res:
h=2 m=4
